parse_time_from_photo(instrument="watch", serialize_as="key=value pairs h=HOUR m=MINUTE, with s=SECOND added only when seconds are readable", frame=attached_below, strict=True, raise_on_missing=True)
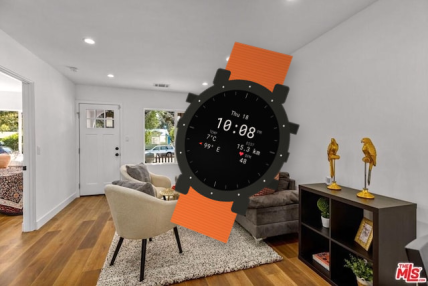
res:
h=10 m=8
